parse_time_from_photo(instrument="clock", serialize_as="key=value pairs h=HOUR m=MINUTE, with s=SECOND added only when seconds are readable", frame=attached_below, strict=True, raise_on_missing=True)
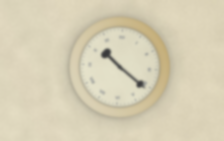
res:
h=10 m=21
